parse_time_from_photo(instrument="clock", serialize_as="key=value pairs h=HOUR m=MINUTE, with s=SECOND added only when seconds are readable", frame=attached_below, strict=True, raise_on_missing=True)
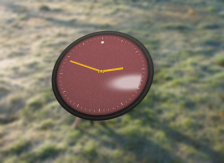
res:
h=2 m=49
